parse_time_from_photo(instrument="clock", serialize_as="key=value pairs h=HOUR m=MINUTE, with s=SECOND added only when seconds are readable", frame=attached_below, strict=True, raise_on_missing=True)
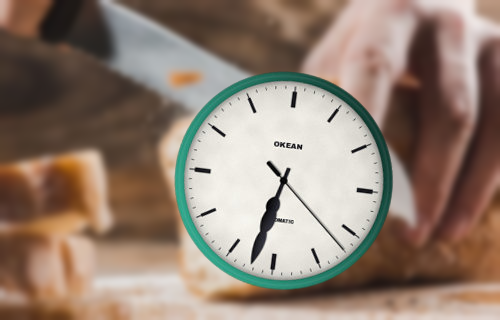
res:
h=6 m=32 s=22
